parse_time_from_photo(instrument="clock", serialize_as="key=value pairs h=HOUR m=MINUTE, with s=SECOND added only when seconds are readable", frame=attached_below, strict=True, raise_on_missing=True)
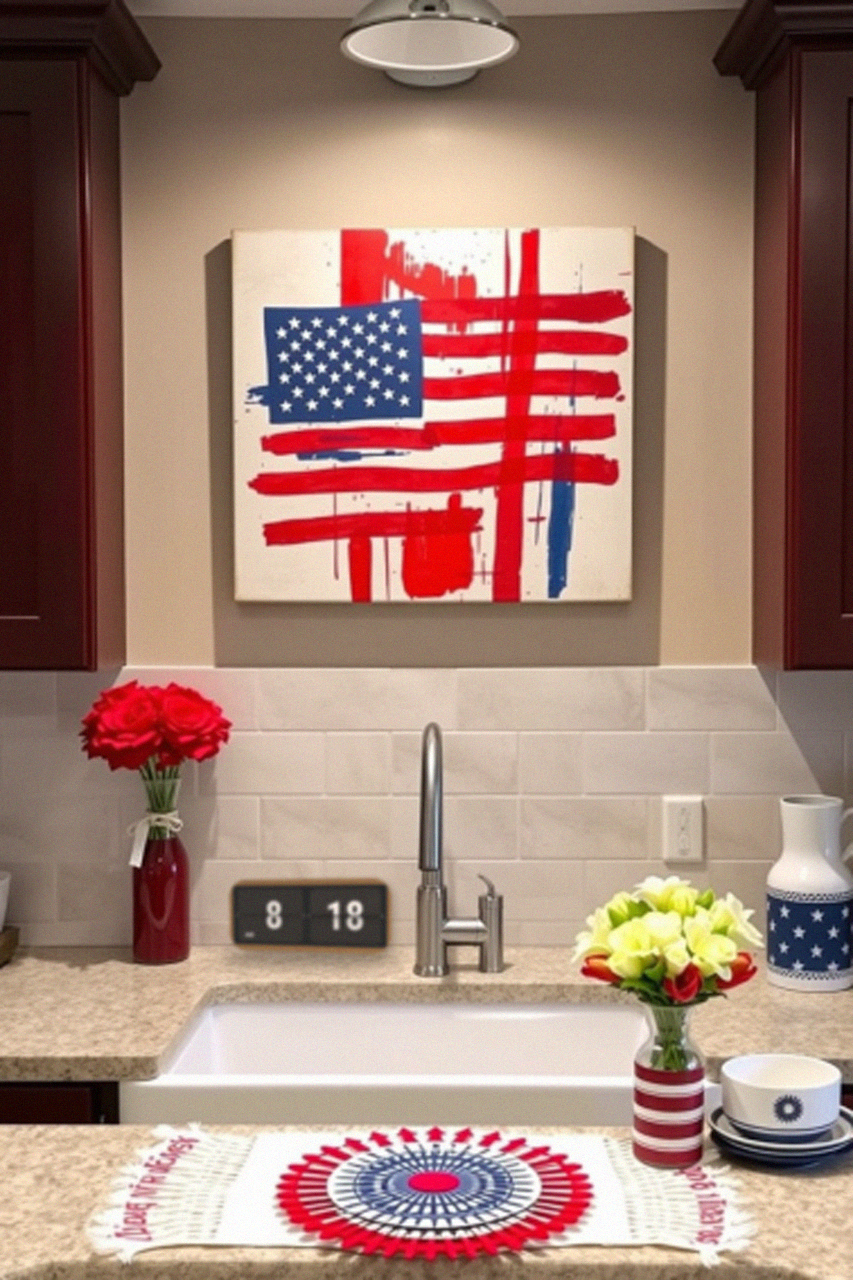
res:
h=8 m=18
